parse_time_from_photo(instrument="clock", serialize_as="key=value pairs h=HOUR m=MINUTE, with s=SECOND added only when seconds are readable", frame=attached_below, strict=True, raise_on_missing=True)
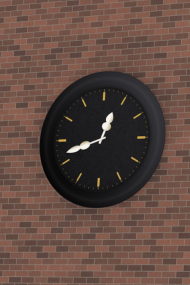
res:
h=12 m=42
